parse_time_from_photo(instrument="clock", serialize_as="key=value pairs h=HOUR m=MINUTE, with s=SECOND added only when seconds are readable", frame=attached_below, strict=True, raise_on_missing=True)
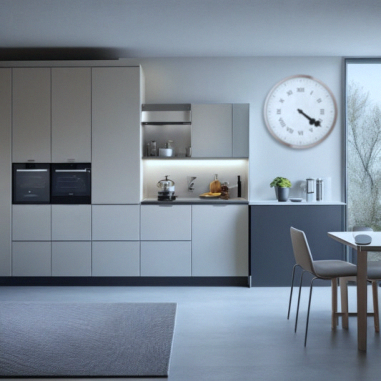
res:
h=4 m=21
